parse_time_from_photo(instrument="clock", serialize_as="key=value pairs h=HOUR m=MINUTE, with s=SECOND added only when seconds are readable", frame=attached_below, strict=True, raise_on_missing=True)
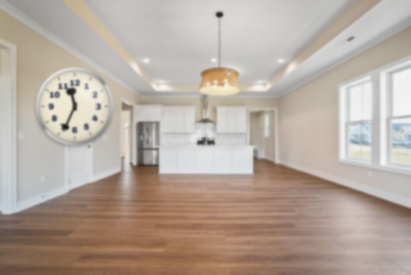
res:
h=11 m=34
